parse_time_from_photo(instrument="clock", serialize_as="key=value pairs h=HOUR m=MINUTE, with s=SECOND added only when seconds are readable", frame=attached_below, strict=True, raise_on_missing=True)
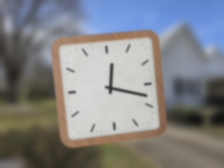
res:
h=12 m=18
